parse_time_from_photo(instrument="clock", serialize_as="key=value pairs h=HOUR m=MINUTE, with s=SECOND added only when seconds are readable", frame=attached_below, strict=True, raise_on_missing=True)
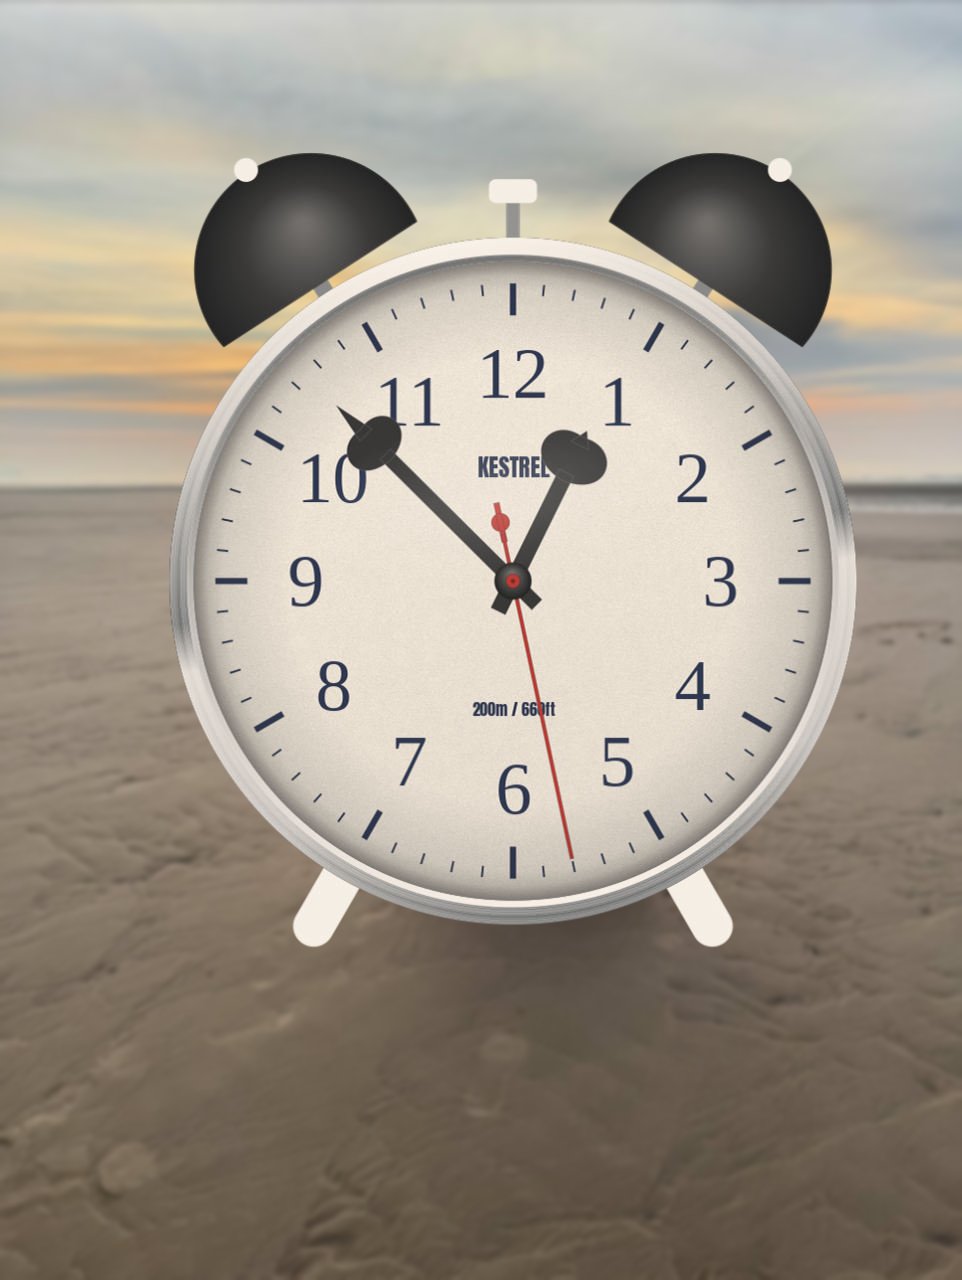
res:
h=12 m=52 s=28
